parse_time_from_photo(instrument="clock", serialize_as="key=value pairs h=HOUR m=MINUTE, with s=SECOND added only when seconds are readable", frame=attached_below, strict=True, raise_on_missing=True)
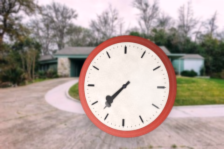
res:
h=7 m=37
